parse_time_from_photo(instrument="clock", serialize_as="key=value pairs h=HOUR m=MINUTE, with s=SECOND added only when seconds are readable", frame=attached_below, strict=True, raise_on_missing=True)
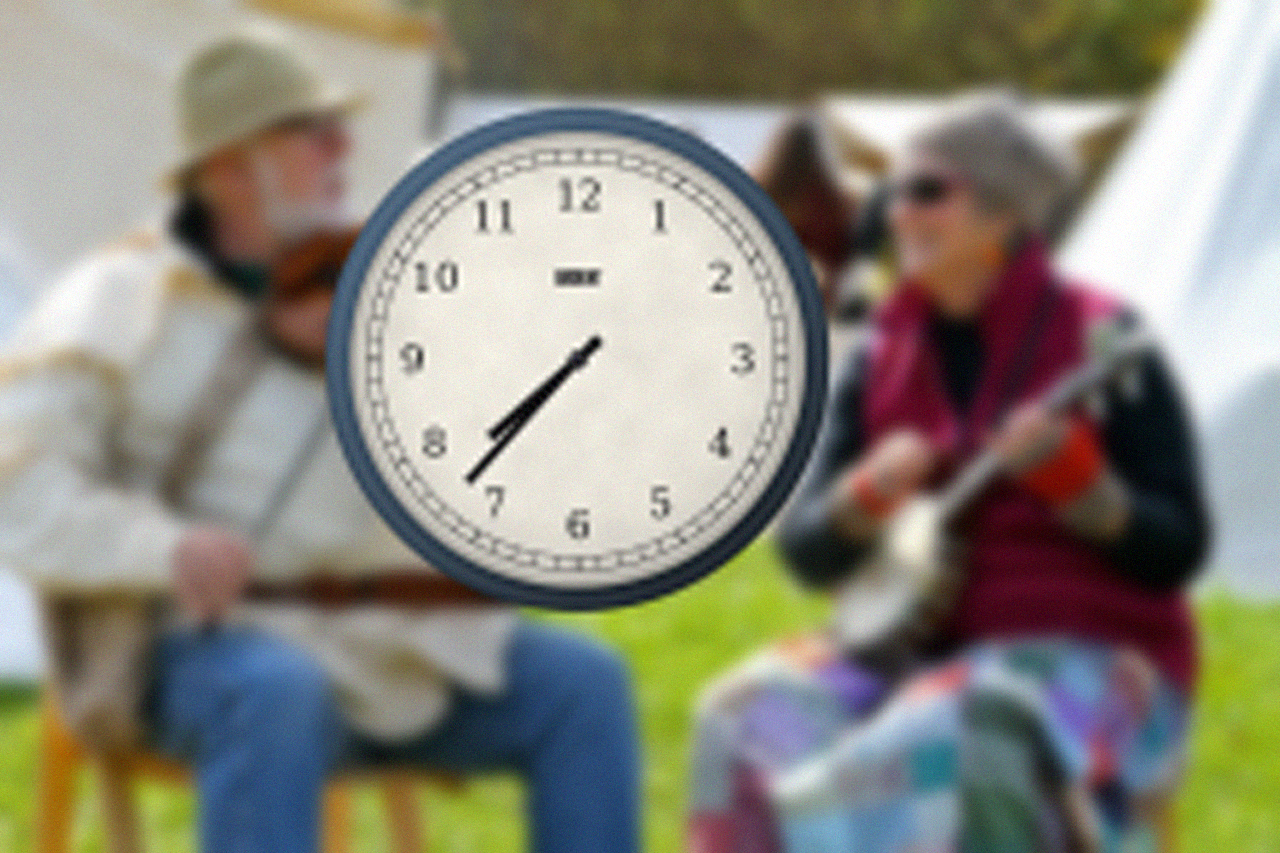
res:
h=7 m=37
